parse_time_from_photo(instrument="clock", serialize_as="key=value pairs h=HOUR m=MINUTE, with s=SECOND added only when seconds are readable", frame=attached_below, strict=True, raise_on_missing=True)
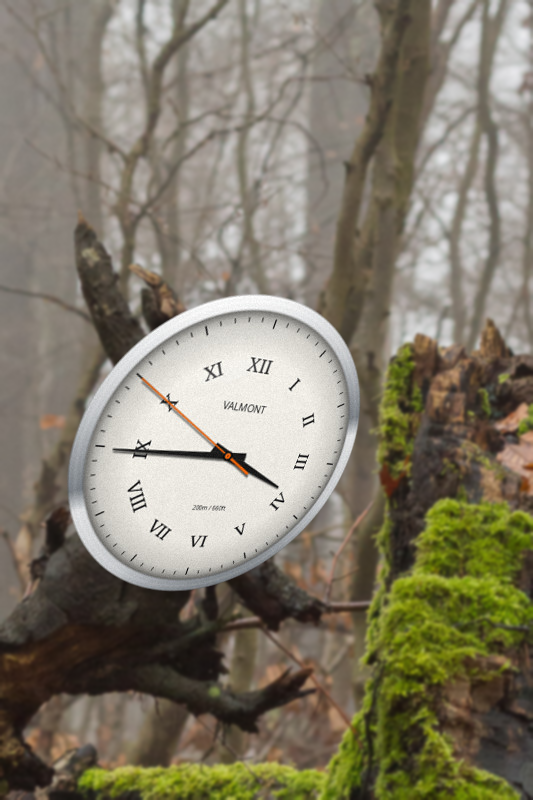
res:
h=3 m=44 s=50
